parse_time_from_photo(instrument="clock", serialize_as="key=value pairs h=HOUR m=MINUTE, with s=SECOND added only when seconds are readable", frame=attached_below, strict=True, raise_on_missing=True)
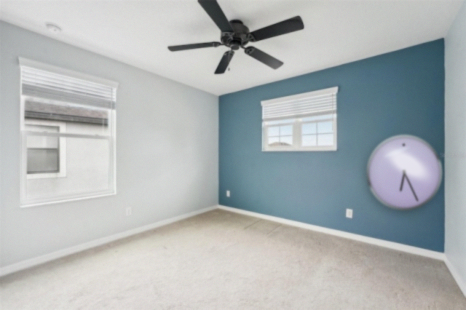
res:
h=6 m=26
